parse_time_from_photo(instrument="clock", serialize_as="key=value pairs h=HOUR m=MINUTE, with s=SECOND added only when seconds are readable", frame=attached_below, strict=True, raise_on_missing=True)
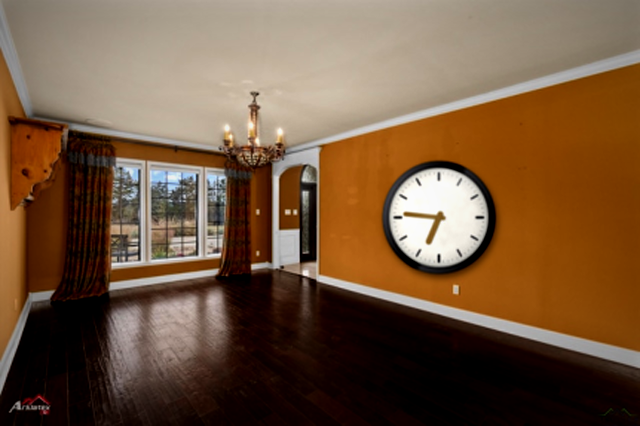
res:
h=6 m=46
